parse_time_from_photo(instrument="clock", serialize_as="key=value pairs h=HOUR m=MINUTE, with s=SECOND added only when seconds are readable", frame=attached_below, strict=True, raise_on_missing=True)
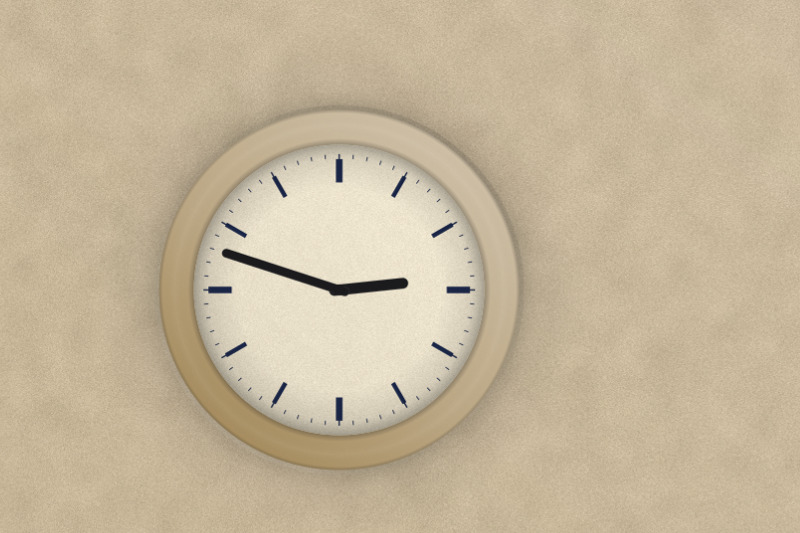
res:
h=2 m=48
